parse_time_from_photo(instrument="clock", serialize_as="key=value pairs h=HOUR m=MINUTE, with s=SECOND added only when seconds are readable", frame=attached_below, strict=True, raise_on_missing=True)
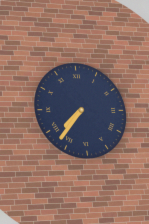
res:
h=7 m=37
